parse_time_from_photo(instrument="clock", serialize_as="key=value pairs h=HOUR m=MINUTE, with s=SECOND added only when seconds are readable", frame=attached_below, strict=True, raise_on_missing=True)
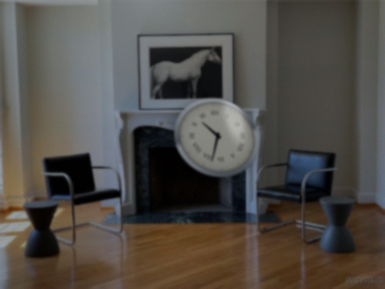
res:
h=10 m=33
